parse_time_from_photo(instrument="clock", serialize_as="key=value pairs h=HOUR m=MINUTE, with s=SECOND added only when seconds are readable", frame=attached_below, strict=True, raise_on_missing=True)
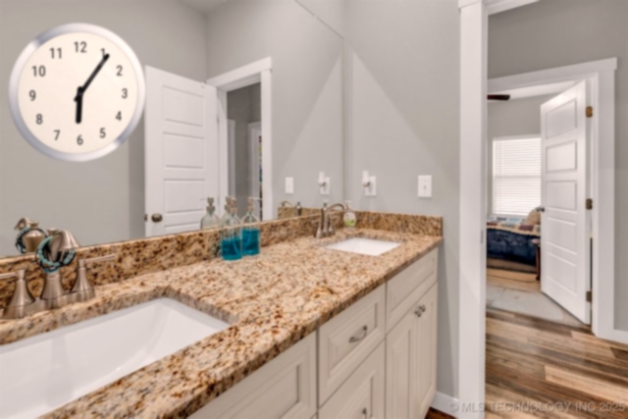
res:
h=6 m=6
